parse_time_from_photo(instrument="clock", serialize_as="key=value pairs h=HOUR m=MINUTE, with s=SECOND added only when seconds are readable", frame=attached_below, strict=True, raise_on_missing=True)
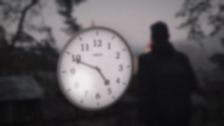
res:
h=4 m=49
